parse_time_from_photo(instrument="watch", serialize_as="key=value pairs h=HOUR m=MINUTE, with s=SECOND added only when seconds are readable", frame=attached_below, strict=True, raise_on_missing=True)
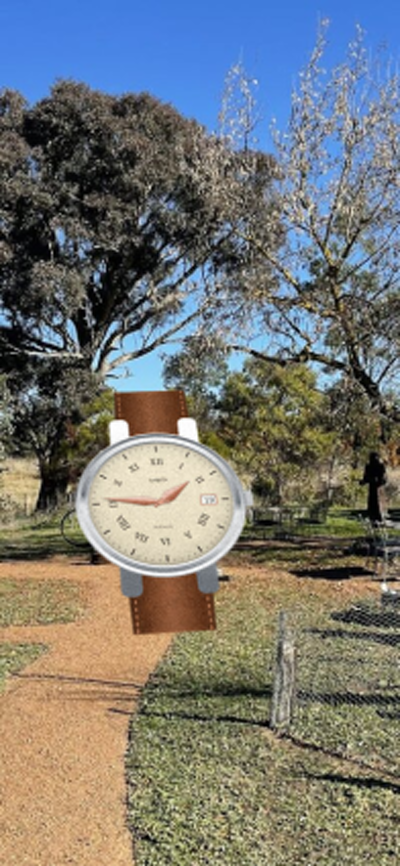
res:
h=1 m=46
